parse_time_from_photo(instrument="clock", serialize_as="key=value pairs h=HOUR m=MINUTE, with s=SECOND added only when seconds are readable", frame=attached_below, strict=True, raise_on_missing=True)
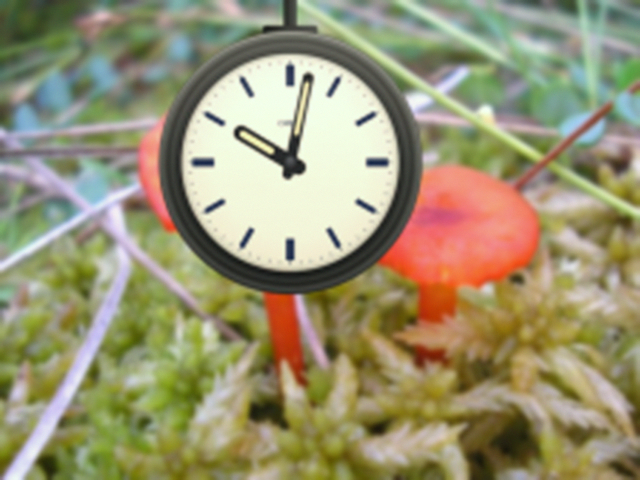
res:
h=10 m=2
